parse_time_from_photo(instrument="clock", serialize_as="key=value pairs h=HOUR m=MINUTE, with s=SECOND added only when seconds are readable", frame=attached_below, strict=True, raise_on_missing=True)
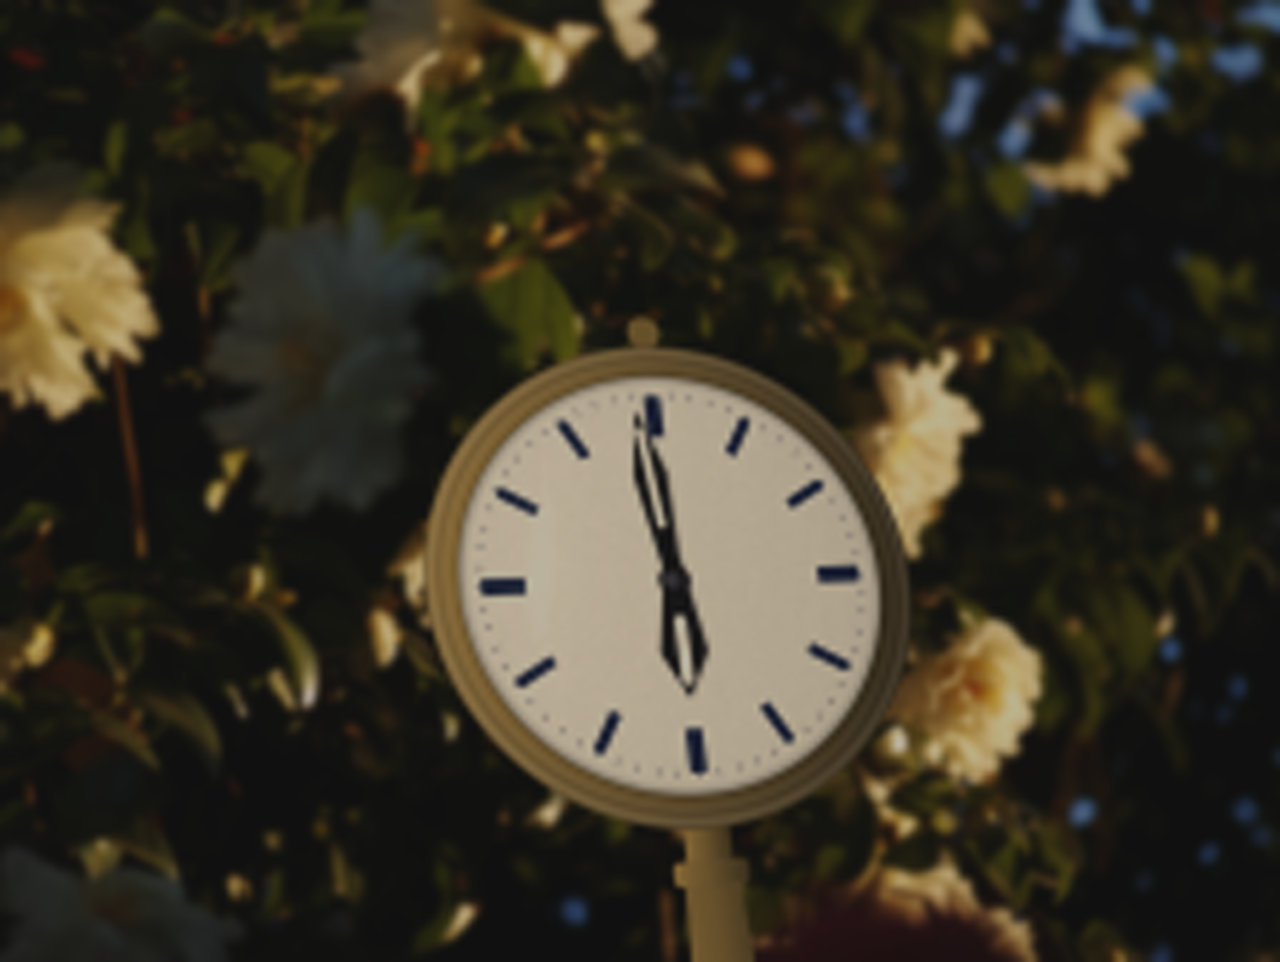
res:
h=5 m=59
